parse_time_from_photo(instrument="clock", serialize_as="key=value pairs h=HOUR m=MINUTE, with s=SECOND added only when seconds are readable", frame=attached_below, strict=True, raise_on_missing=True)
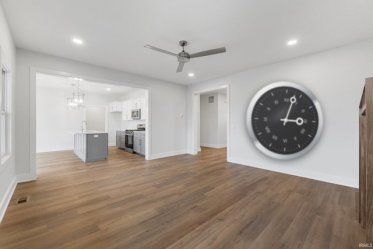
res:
h=3 m=3
